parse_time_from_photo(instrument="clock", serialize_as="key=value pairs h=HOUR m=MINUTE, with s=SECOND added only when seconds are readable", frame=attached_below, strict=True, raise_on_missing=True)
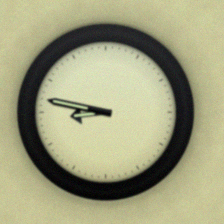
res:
h=8 m=47
